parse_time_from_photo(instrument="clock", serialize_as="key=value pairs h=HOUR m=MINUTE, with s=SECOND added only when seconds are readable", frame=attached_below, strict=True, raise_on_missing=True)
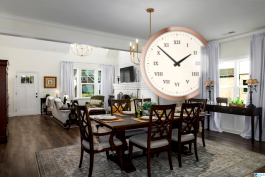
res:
h=1 m=52
